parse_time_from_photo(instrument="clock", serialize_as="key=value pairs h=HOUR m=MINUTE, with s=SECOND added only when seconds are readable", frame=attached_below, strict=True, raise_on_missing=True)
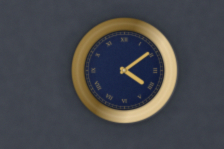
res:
h=4 m=9
